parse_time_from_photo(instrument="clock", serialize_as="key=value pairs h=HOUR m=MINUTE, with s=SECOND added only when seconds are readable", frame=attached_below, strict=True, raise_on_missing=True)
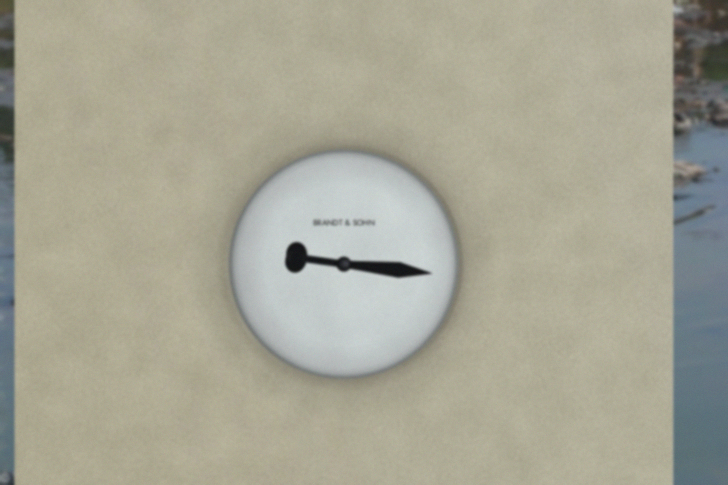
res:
h=9 m=16
